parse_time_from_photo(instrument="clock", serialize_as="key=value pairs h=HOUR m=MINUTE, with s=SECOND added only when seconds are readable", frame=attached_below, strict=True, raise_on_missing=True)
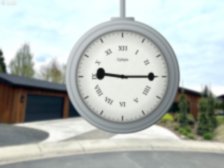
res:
h=9 m=15
